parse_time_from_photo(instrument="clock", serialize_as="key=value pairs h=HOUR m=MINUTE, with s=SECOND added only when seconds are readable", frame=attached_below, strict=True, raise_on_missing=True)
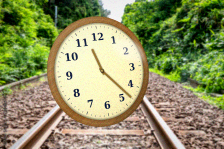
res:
h=11 m=23
